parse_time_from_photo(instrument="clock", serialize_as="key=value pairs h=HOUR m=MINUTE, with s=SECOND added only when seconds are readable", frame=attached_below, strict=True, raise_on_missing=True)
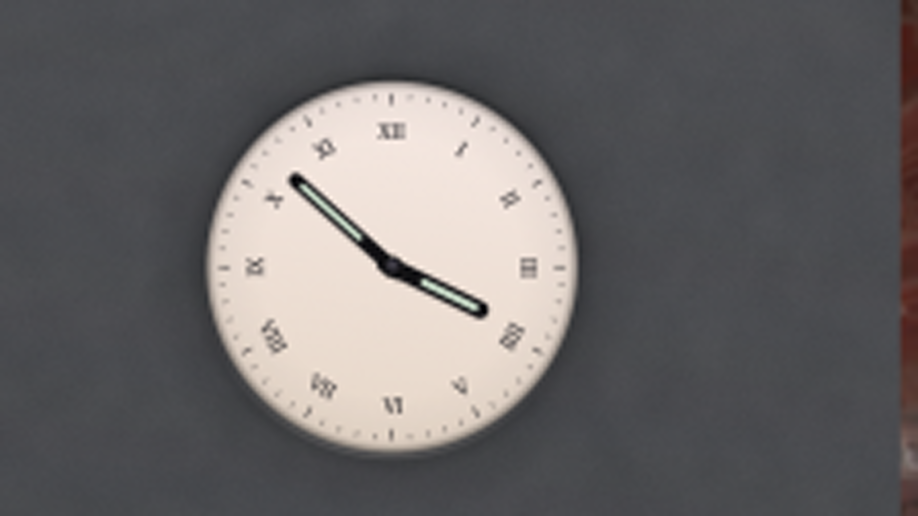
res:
h=3 m=52
